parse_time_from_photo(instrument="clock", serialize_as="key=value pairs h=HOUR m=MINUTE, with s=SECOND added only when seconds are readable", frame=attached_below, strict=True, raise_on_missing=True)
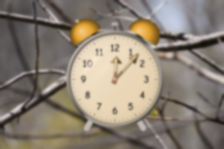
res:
h=12 m=7
